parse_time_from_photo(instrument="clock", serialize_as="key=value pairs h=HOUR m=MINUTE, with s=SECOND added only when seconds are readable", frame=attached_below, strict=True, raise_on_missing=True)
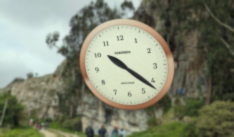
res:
h=10 m=22
